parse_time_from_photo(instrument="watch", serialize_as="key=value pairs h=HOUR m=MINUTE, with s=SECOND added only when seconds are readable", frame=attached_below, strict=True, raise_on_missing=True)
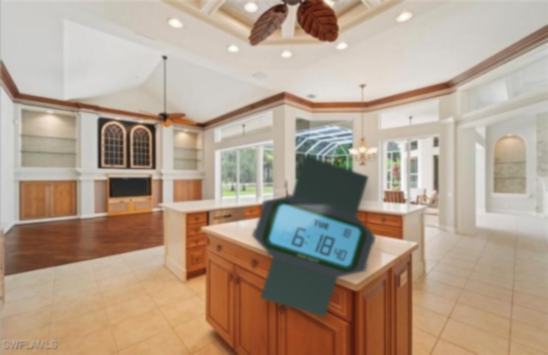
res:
h=6 m=18
